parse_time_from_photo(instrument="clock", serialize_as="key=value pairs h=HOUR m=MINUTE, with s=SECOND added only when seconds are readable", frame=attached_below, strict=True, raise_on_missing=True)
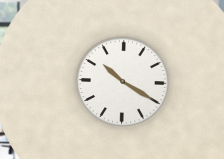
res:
h=10 m=20
